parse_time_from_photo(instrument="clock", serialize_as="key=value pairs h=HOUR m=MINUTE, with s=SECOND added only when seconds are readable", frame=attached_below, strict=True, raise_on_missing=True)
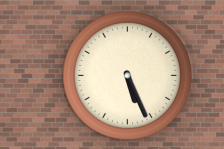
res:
h=5 m=26
